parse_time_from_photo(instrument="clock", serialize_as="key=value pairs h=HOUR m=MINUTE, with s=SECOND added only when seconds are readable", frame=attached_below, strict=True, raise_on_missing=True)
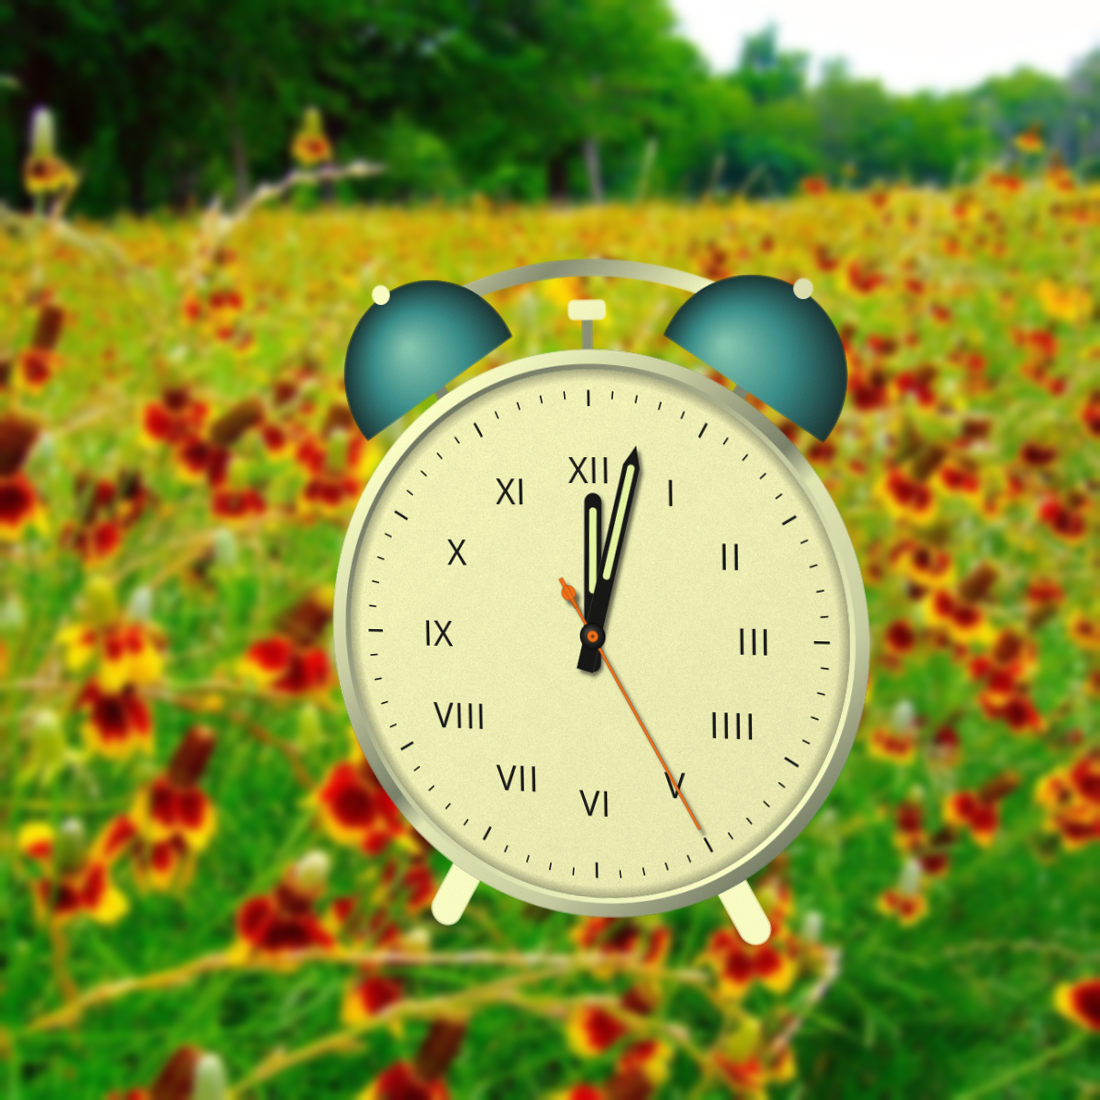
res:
h=12 m=2 s=25
